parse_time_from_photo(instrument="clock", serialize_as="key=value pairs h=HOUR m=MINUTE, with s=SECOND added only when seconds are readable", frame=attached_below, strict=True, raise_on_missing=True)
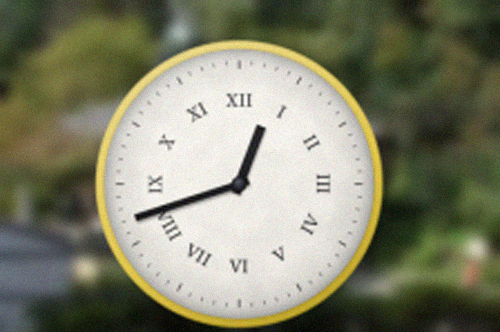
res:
h=12 m=42
